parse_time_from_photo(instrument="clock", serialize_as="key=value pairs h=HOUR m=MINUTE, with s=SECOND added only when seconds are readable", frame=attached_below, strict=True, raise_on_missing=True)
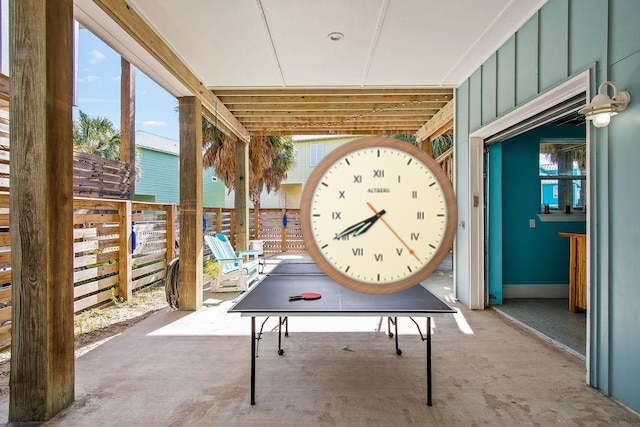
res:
h=7 m=40 s=23
